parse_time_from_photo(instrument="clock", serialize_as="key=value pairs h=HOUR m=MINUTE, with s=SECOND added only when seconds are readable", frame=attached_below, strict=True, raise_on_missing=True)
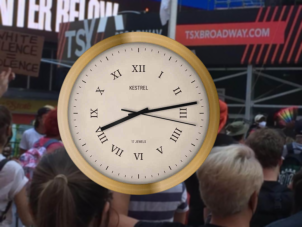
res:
h=8 m=13 s=17
